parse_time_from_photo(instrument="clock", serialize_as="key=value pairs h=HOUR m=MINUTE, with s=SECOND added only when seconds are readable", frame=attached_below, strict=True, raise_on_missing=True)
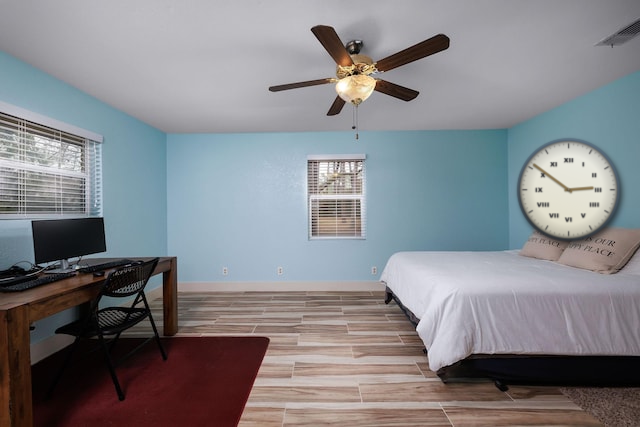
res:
h=2 m=51
